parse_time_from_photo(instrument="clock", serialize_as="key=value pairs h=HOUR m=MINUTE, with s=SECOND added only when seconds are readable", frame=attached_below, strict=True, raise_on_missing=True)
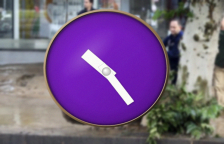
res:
h=10 m=24
